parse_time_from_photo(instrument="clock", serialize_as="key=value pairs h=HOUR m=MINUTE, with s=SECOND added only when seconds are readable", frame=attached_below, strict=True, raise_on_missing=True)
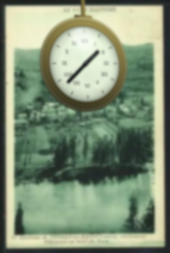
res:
h=1 m=38
